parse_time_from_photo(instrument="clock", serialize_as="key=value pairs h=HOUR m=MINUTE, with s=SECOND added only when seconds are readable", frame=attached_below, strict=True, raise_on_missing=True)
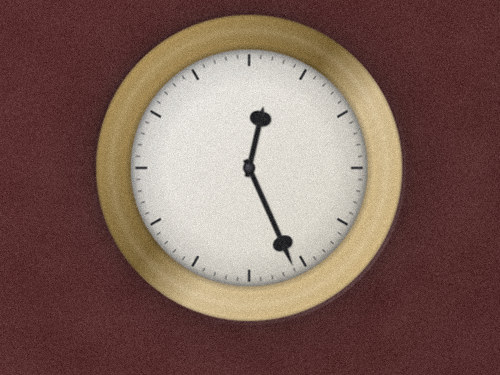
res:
h=12 m=26
